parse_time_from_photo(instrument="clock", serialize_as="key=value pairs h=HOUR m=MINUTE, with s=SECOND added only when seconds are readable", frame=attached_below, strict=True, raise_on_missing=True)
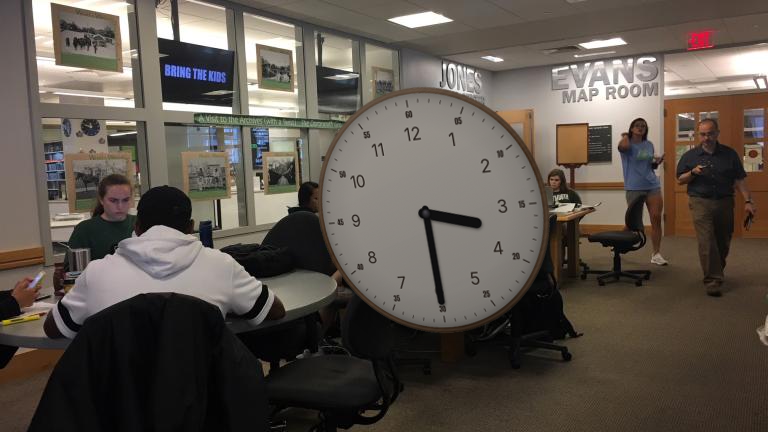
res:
h=3 m=30
